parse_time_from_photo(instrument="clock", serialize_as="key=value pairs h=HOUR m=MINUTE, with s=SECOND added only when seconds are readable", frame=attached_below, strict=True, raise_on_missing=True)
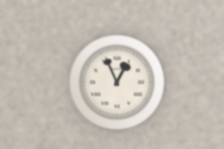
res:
h=12 m=56
